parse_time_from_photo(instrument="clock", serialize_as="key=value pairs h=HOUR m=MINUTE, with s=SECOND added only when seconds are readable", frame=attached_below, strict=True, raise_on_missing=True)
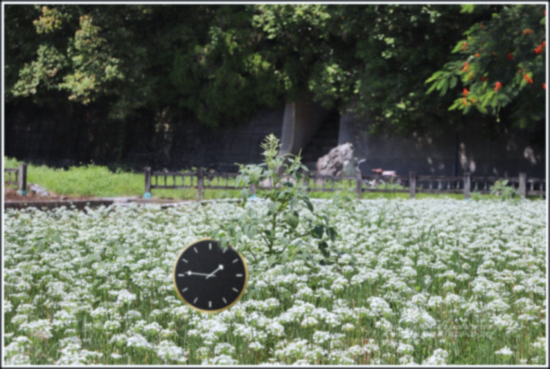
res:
h=1 m=46
